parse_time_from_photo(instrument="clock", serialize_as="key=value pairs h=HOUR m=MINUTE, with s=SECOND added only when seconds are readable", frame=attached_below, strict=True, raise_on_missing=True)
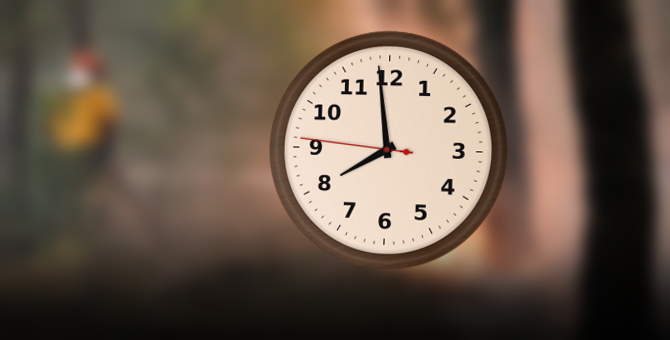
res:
h=7 m=58 s=46
